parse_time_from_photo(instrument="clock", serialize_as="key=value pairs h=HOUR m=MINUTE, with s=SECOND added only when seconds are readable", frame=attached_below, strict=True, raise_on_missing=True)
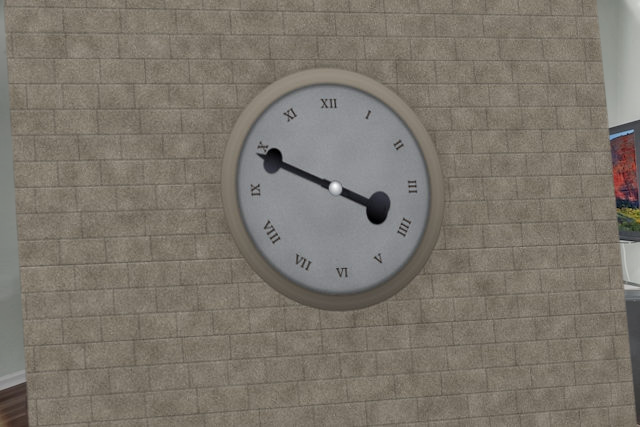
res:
h=3 m=49
